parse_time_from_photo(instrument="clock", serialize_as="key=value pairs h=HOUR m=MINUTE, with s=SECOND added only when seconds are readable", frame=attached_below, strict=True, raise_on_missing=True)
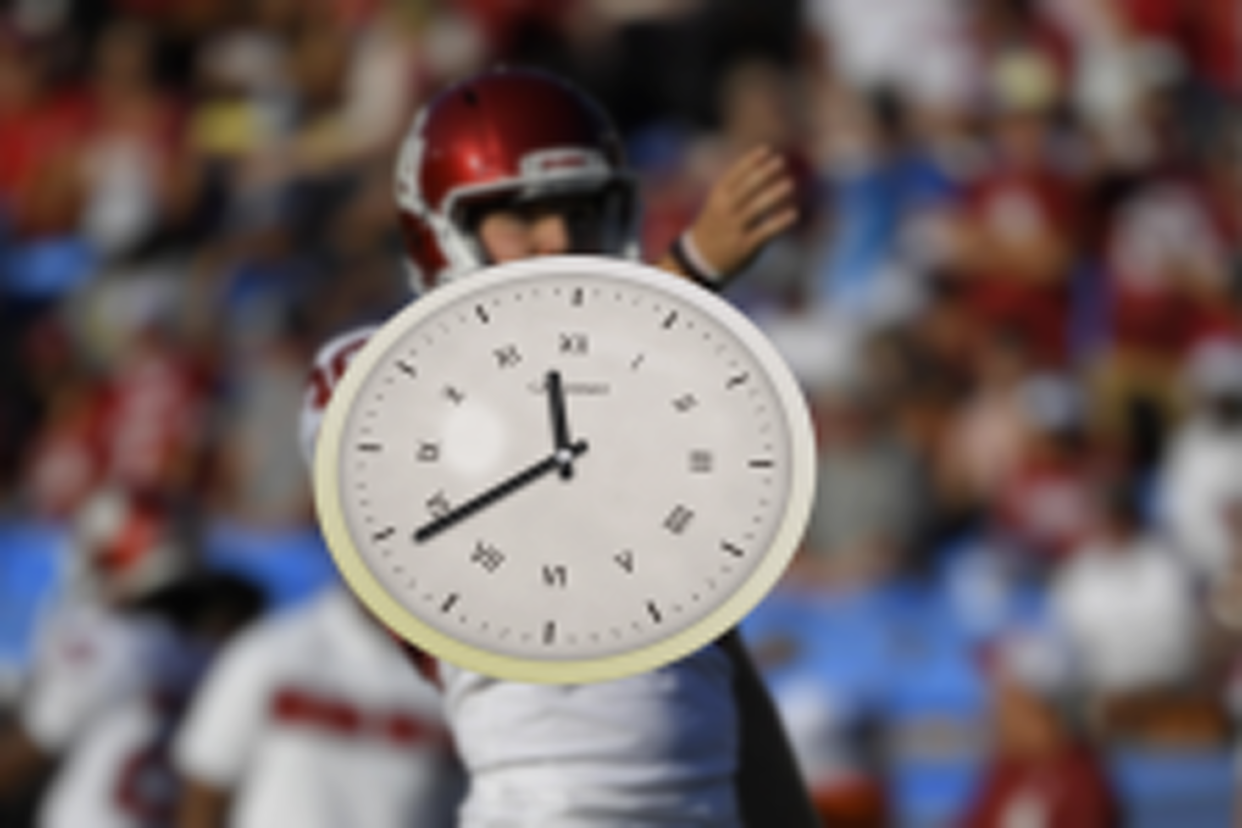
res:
h=11 m=39
